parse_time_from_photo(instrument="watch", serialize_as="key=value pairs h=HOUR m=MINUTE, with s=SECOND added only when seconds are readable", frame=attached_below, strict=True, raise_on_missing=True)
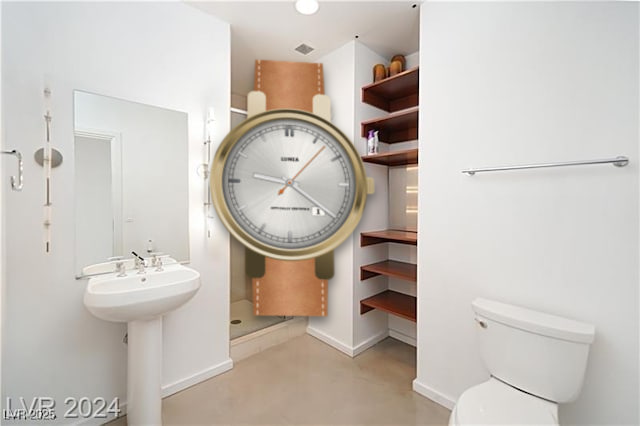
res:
h=9 m=21 s=7
